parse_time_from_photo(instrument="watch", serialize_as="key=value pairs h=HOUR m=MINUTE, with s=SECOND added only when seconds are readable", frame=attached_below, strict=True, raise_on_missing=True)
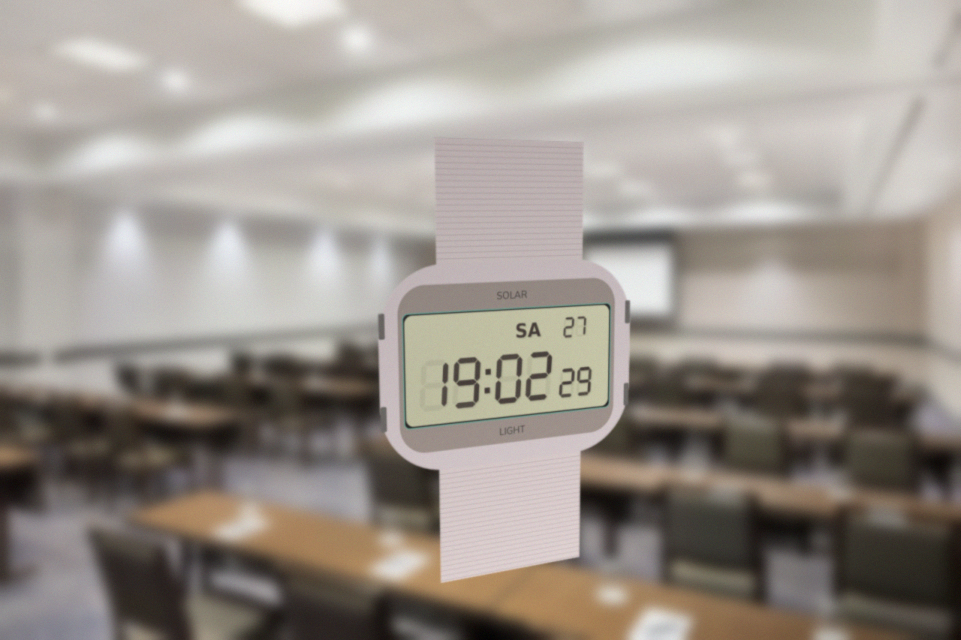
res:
h=19 m=2 s=29
